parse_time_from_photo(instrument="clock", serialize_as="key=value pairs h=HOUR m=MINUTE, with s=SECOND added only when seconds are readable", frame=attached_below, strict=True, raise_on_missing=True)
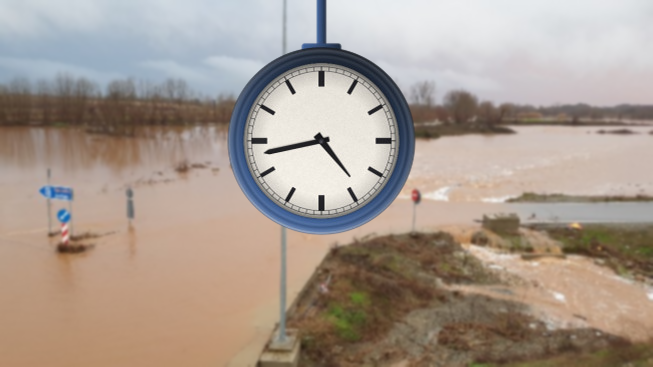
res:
h=4 m=43
